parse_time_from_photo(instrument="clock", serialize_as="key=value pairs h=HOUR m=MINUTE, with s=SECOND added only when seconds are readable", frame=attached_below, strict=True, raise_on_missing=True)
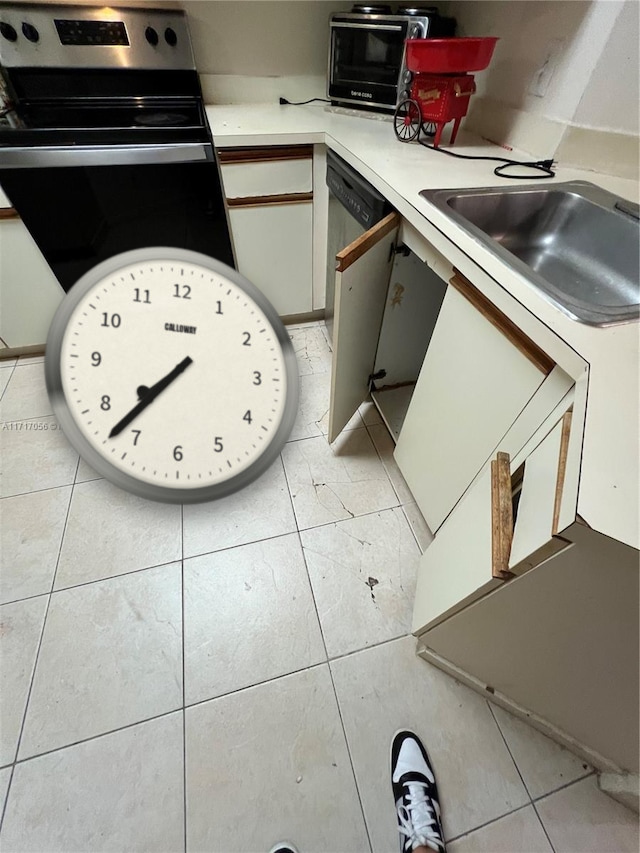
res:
h=7 m=37
